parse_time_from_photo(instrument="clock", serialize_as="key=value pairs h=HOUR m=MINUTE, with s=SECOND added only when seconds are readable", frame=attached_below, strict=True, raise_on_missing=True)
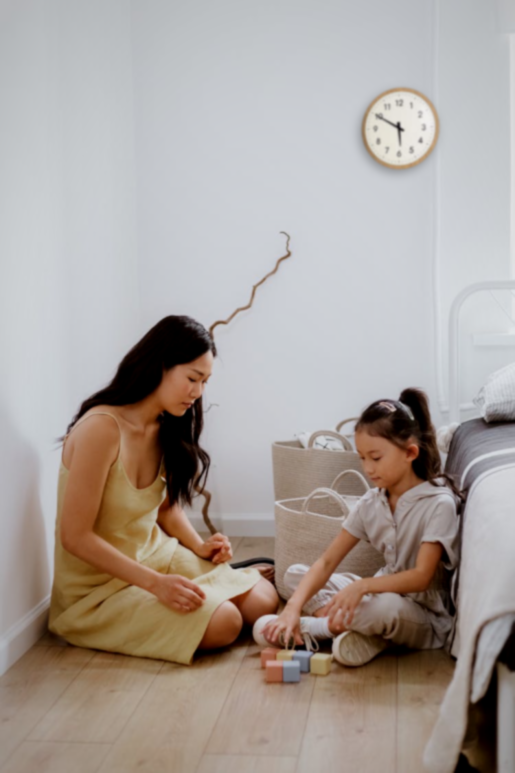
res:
h=5 m=50
